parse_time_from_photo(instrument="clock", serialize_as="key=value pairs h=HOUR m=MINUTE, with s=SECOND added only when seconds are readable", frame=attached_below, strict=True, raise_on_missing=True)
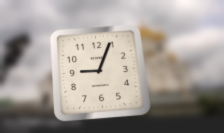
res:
h=9 m=4
